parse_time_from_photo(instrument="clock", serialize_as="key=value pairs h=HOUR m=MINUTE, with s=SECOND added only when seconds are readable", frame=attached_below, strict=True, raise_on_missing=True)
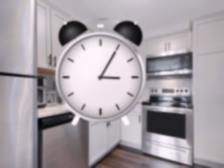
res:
h=3 m=5
